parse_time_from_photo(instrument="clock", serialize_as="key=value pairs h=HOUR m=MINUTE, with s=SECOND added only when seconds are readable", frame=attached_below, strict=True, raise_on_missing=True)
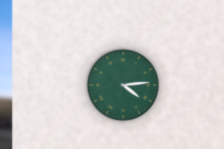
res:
h=4 m=14
